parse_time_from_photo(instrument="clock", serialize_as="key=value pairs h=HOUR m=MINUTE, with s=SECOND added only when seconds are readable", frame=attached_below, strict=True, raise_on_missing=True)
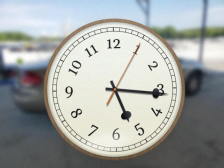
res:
h=5 m=16 s=5
